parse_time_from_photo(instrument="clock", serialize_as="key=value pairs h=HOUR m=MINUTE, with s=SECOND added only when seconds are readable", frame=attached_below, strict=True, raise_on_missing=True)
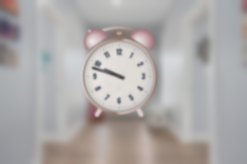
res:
h=9 m=48
